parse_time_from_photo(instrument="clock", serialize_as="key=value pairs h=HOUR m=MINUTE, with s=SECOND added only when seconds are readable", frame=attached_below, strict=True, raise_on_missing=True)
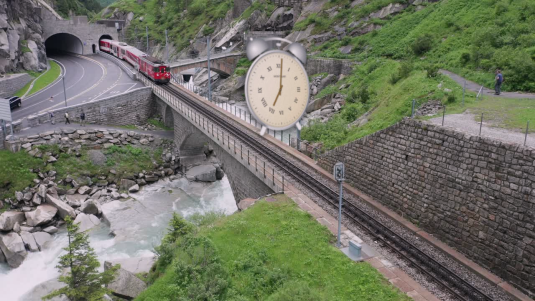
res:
h=7 m=1
